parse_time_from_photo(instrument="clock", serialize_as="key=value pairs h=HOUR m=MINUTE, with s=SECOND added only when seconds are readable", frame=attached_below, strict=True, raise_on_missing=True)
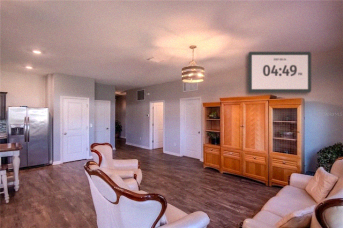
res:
h=4 m=49
